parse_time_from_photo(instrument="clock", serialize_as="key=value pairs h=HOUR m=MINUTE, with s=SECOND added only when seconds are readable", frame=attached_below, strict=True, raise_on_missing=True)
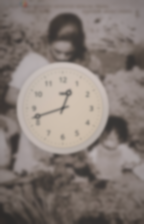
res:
h=12 m=42
